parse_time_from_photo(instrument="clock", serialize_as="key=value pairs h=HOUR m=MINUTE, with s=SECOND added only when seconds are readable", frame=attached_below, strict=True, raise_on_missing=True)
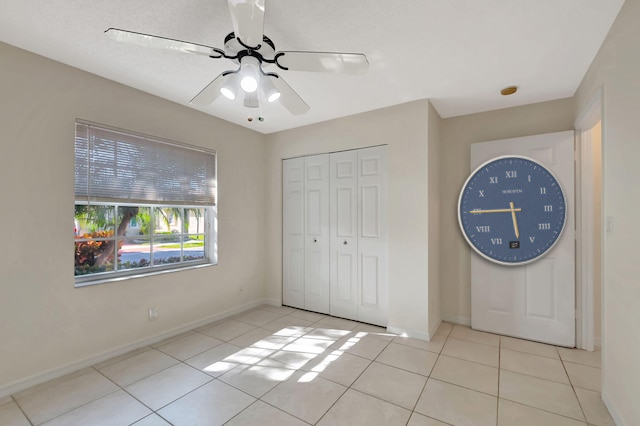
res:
h=5 m=45
